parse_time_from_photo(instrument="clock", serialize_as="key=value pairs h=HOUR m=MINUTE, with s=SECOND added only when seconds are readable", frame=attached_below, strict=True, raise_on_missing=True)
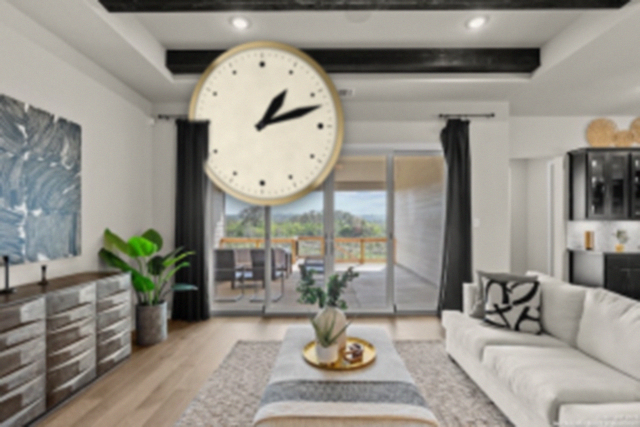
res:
h=1 m=12
